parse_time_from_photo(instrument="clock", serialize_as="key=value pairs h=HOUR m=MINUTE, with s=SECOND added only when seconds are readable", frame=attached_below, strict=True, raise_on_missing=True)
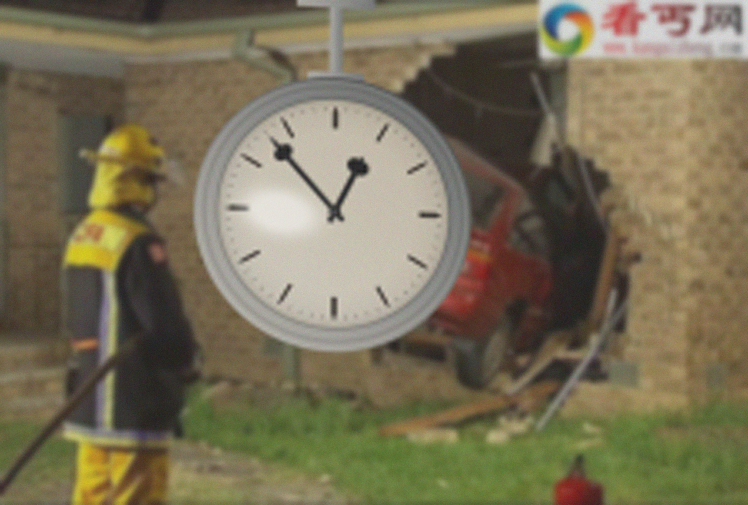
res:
h=12 m=53
